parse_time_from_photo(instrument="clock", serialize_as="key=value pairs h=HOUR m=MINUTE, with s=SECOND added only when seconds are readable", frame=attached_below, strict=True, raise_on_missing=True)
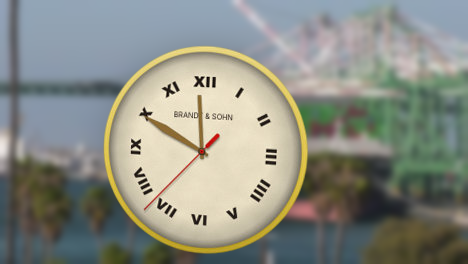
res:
h=11 m=49 s=37
